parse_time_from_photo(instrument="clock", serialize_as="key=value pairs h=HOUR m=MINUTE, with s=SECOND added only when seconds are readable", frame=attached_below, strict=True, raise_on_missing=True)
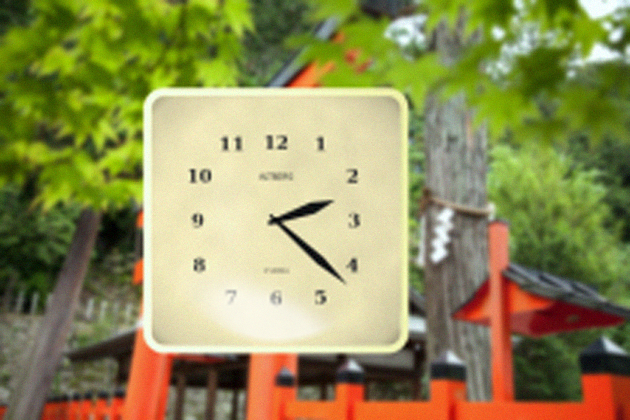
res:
h=2 m=22
